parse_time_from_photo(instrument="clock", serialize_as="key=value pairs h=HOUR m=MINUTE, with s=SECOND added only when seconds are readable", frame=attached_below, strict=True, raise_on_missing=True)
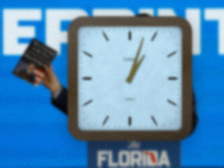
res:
h=1 m=3
